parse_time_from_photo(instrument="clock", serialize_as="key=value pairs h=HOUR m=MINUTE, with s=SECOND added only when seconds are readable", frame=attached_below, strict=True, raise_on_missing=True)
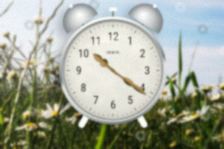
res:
h=10 m=21
